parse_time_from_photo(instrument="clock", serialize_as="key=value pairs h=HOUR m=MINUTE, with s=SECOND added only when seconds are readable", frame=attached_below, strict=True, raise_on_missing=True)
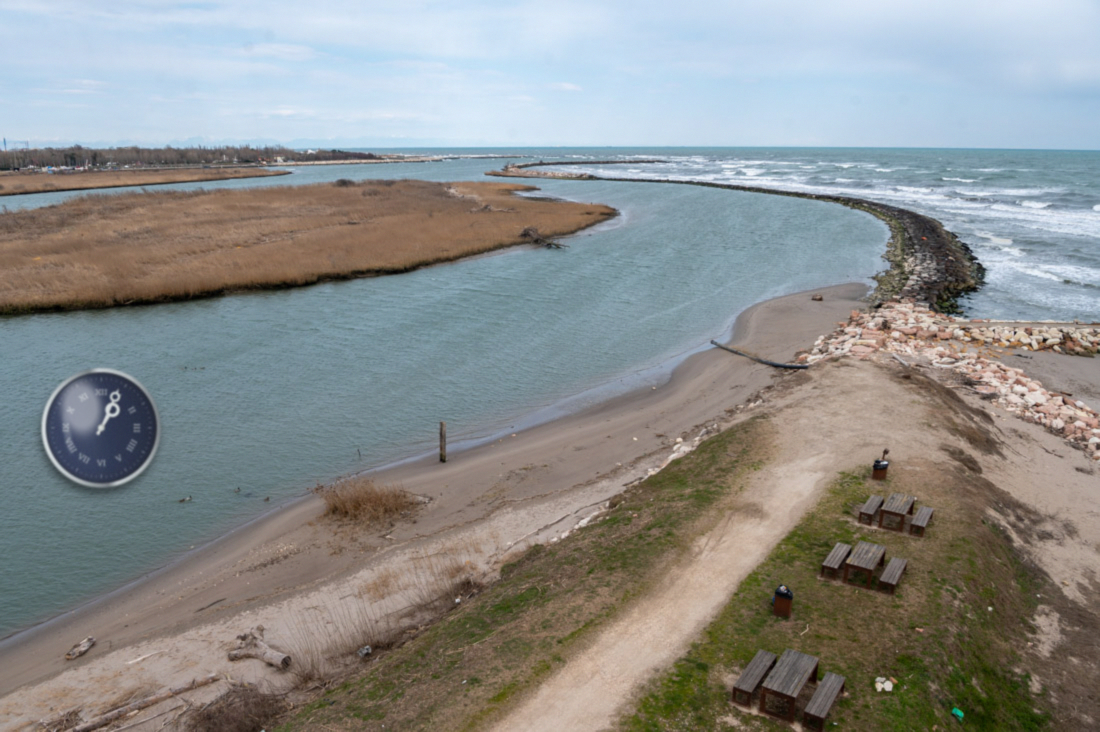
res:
h=1 m=4
